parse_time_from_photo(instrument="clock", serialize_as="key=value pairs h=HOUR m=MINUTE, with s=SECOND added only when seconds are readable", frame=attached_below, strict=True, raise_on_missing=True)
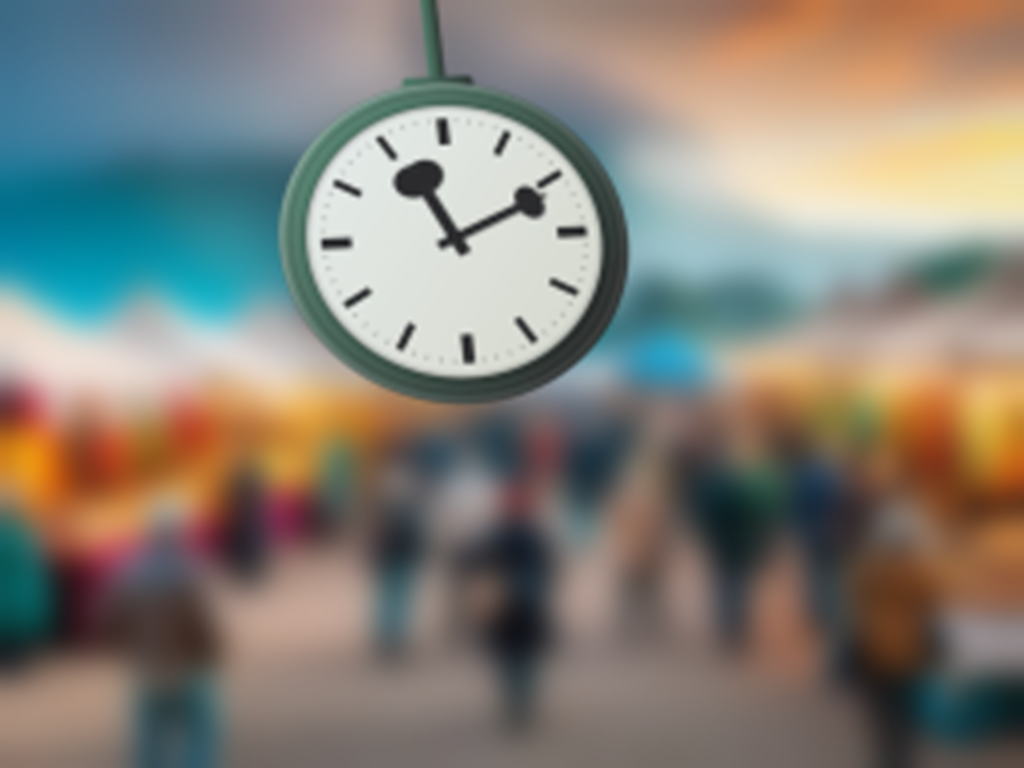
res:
h=11 m=11
